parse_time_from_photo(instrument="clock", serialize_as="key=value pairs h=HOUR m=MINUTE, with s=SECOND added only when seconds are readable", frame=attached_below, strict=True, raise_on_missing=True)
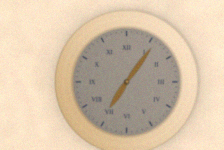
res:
h=7 m=6
